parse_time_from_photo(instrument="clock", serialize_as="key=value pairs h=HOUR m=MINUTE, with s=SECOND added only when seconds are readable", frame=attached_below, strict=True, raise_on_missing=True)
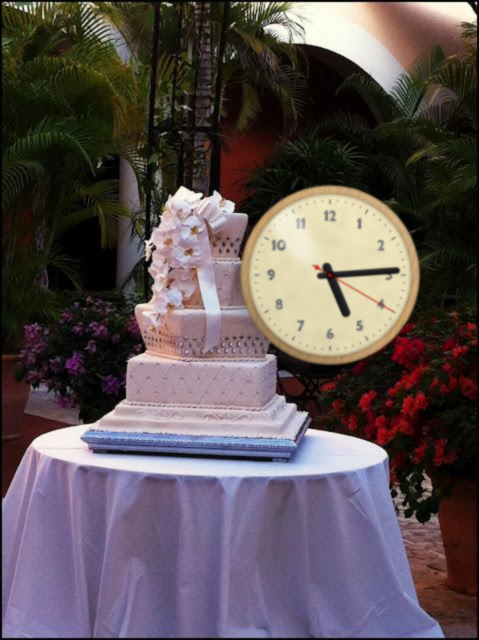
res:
h=5 m=14 s=20
